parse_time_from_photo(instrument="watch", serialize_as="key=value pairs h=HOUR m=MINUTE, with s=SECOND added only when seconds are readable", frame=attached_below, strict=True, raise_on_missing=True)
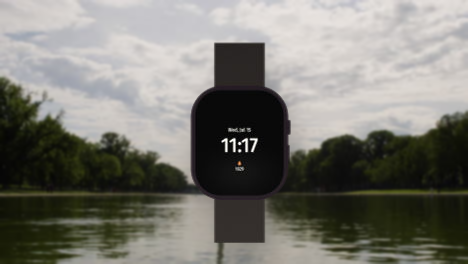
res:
h=11 m=17
